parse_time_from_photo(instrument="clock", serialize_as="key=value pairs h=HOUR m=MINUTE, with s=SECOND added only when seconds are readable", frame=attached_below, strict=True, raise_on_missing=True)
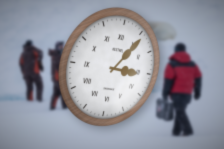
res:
h=3 m=6
